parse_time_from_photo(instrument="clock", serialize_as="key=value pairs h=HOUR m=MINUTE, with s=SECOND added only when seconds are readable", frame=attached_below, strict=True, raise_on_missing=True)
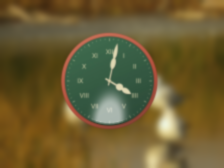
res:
h=4 m=2
